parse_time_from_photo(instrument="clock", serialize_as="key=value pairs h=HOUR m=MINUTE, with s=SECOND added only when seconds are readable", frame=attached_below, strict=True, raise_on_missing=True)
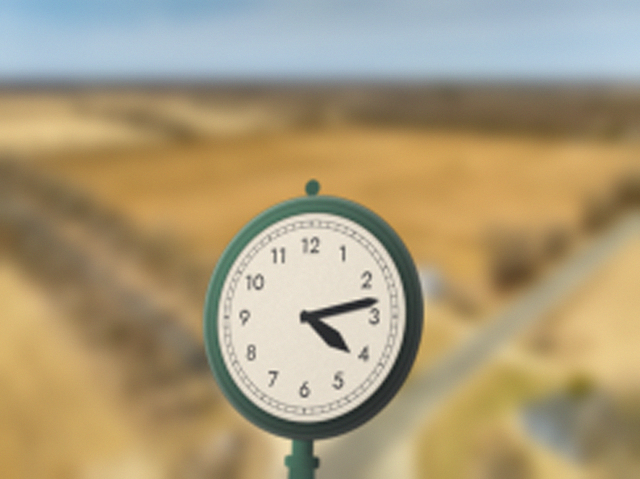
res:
h=4 m=13
